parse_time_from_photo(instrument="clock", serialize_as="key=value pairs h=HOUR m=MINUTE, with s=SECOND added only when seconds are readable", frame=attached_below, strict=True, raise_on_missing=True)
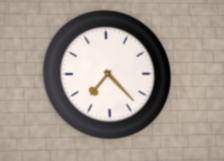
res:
h=7 m=23
